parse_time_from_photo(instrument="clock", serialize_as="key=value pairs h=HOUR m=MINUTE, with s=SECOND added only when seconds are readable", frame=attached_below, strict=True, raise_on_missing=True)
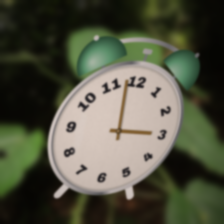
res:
h=2 m=58
